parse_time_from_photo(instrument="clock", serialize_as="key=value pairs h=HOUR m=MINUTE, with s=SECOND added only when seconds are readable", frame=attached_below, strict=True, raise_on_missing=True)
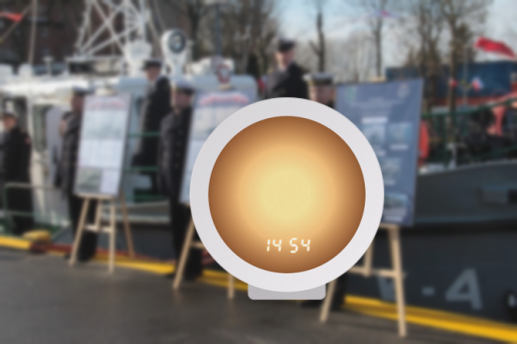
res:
h=14 m=54
